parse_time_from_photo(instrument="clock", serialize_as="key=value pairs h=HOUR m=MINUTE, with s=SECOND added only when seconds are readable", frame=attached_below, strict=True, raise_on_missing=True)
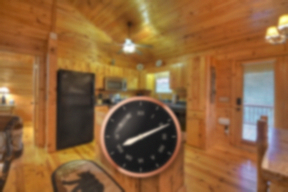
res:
h=8 m=11
